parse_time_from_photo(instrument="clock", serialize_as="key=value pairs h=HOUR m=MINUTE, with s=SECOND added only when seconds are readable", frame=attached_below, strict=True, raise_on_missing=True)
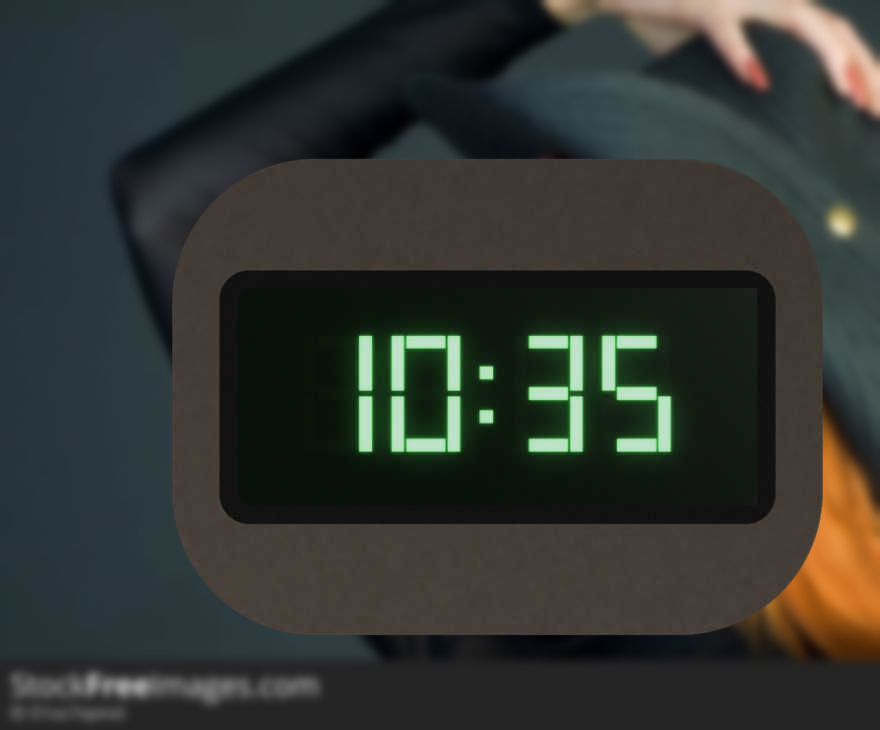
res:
h=10 m=35
